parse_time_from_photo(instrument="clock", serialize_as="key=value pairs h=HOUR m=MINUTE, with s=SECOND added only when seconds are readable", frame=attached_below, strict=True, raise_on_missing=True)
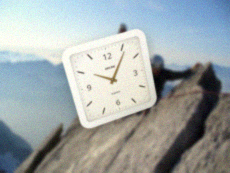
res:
h=10 m=6
